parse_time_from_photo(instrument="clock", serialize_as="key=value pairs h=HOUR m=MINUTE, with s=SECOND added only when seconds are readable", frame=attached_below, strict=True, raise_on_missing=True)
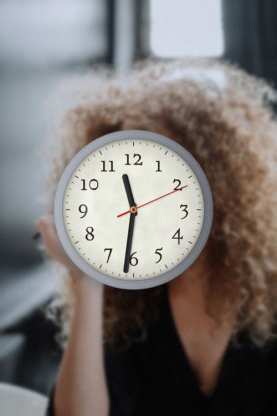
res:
h=11 m=31 s=11
